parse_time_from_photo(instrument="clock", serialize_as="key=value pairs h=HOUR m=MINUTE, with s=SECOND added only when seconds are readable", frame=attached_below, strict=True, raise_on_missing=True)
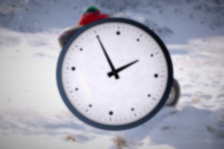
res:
h=1 m=55
